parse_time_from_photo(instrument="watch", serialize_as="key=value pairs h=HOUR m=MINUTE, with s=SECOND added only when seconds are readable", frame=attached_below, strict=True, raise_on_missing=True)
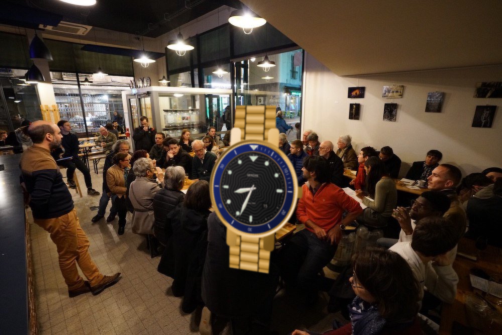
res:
h=8 m=34
